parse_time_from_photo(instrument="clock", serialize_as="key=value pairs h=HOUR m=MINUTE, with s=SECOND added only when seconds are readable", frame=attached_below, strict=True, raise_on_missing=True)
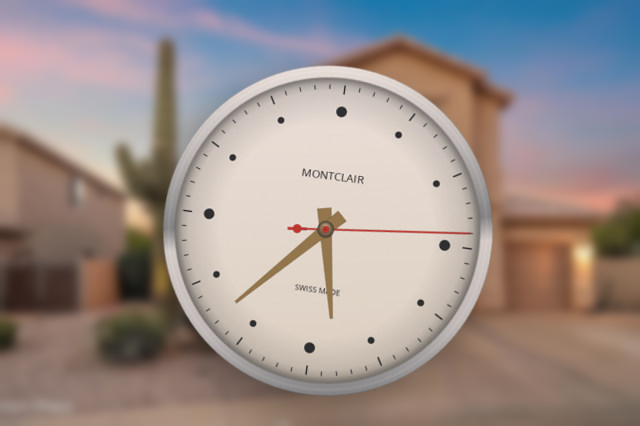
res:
h=5 m=37 s=14
